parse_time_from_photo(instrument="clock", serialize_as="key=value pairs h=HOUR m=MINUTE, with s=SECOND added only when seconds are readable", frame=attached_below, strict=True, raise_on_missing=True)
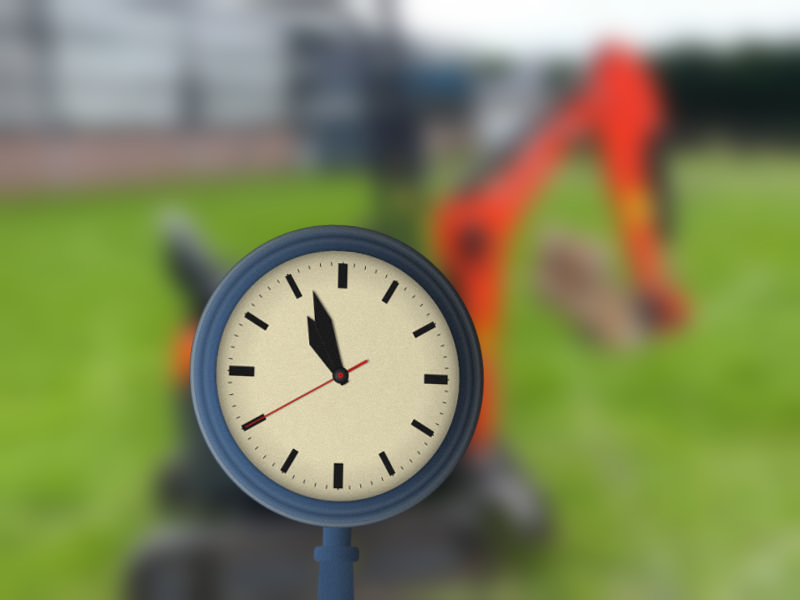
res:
h=10 m=56 s=40
